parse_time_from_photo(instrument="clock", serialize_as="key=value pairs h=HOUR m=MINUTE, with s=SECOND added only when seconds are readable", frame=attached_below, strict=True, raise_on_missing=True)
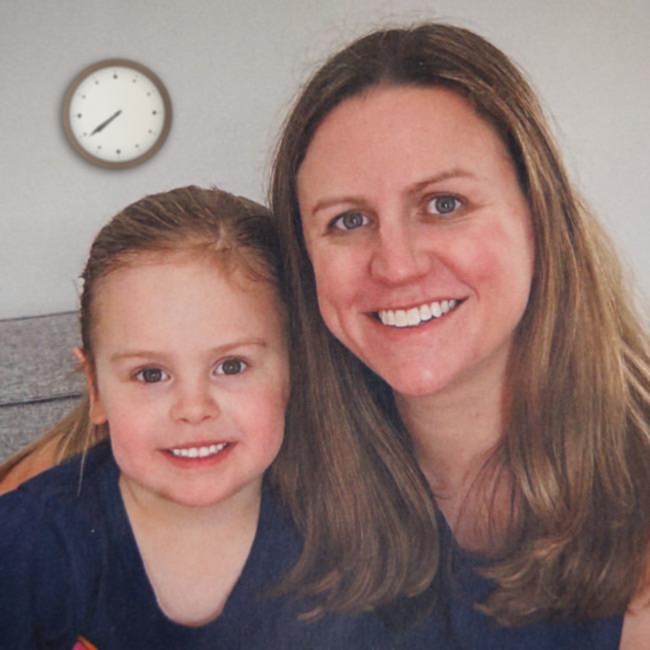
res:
h=7 m=39
